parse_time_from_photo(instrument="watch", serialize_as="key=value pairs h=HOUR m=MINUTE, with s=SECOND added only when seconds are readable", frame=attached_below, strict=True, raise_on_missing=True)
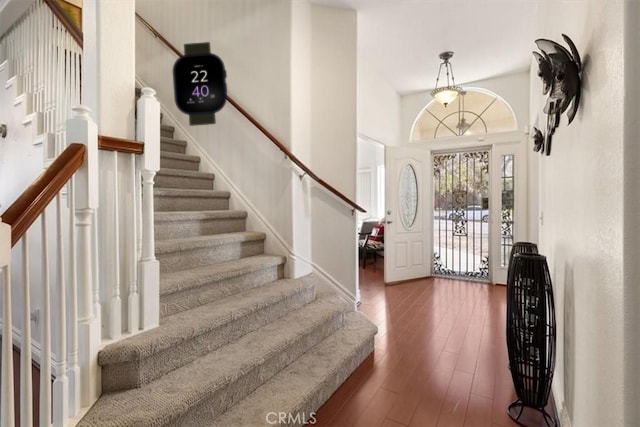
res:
h=22 m=40
